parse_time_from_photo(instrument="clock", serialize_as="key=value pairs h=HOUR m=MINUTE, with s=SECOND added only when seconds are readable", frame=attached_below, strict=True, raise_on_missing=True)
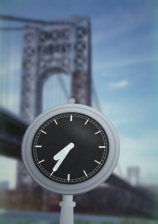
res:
h=7 m=35
